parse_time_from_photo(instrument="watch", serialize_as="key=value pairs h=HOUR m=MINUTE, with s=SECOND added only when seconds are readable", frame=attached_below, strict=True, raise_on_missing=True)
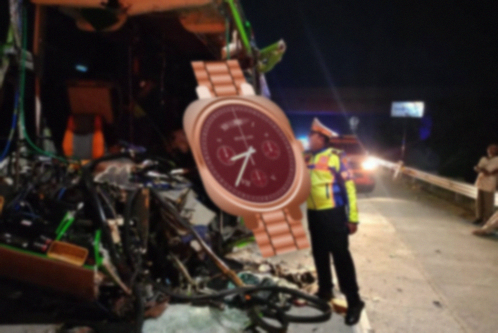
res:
h=8 m=37
